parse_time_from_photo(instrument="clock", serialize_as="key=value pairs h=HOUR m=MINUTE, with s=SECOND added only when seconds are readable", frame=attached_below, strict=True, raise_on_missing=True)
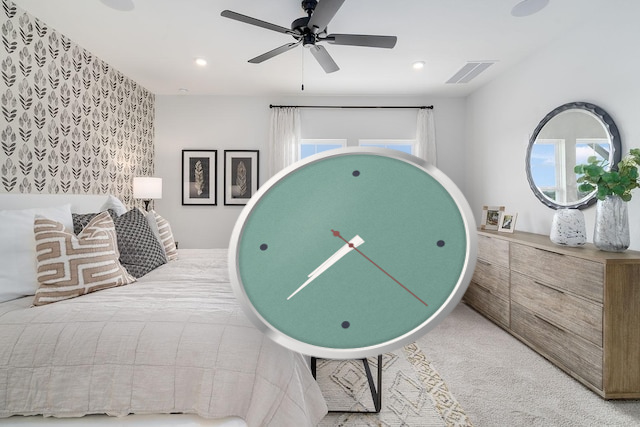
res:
h=7 m=37 s=22
